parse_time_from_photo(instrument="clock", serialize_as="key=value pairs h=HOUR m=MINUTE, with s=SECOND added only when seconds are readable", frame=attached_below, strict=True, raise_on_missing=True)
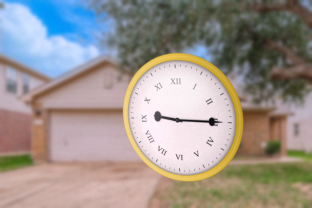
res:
h=9 m=15
